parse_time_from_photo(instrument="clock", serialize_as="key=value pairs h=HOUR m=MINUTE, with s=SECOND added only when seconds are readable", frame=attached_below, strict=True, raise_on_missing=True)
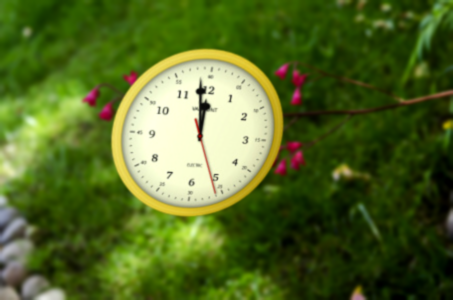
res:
h=11 m=58 s=26
